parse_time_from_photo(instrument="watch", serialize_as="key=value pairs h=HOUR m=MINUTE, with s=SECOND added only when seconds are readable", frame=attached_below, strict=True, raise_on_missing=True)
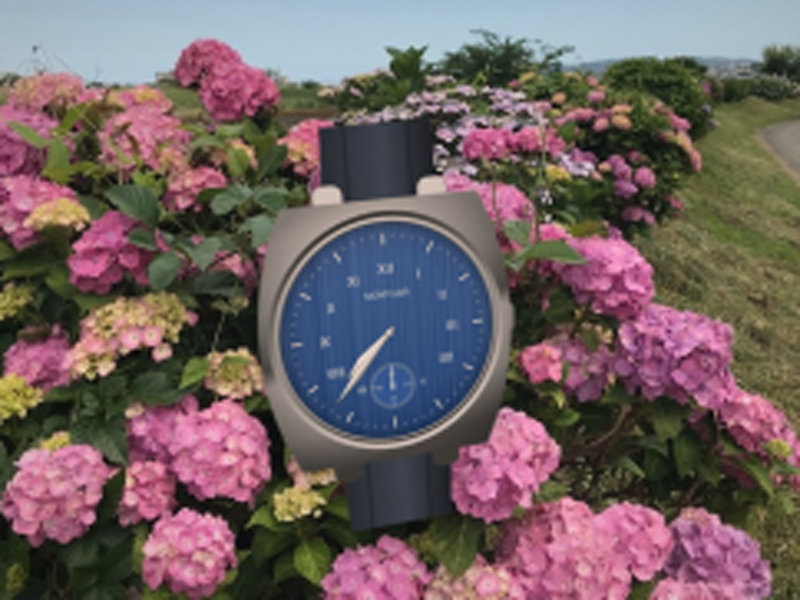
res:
h=7 m=37
